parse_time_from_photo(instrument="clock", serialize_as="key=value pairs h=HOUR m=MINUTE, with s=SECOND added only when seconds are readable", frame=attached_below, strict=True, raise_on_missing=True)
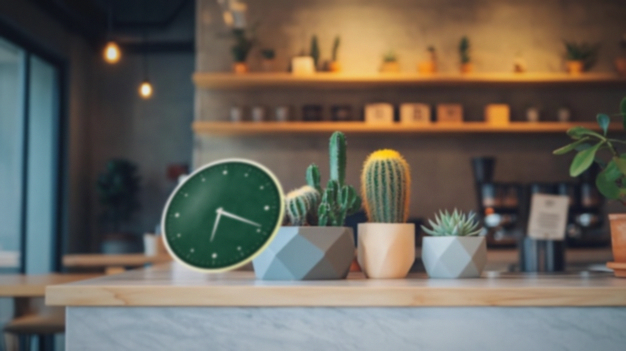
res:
h=6 m=19
